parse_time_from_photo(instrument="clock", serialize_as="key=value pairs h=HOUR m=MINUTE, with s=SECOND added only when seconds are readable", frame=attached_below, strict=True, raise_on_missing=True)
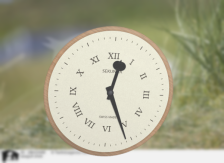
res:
h=12 m=26
